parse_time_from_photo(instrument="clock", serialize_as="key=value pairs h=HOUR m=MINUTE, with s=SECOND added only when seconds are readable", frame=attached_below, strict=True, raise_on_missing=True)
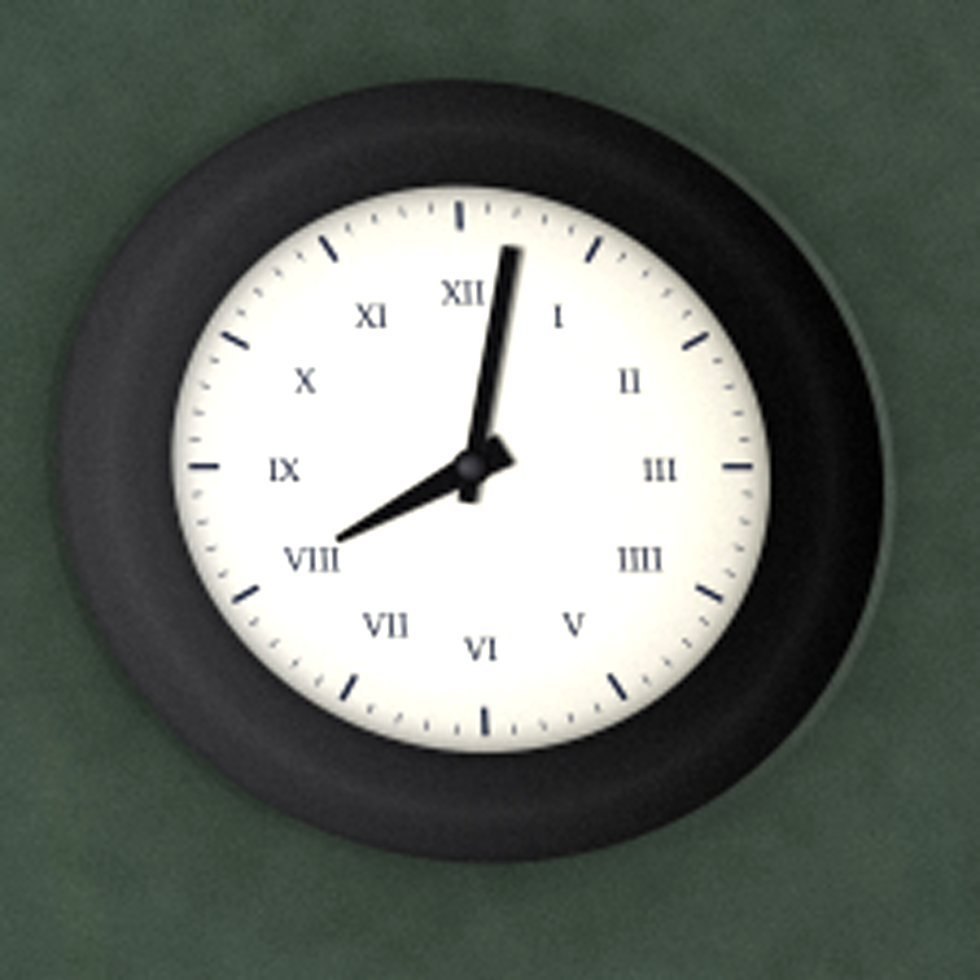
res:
h=8 m=2
